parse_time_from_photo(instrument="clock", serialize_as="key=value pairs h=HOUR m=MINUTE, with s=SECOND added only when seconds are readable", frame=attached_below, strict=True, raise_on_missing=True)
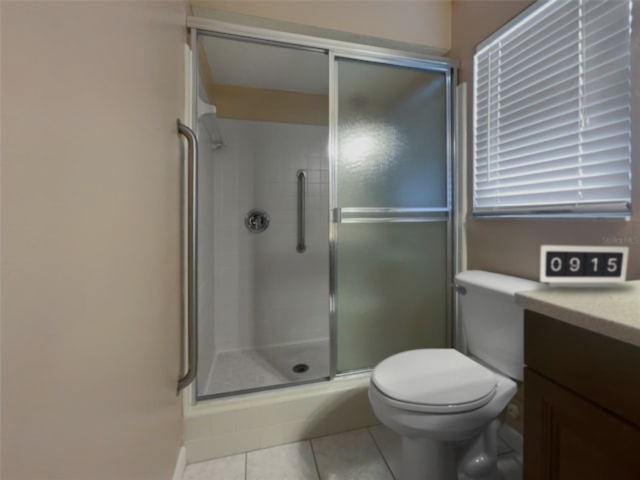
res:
h=9 m=15
